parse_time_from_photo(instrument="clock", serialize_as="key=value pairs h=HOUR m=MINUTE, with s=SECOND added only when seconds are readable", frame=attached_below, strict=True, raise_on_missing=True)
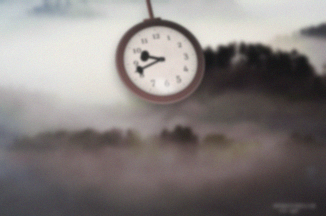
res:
h=9 m=42
